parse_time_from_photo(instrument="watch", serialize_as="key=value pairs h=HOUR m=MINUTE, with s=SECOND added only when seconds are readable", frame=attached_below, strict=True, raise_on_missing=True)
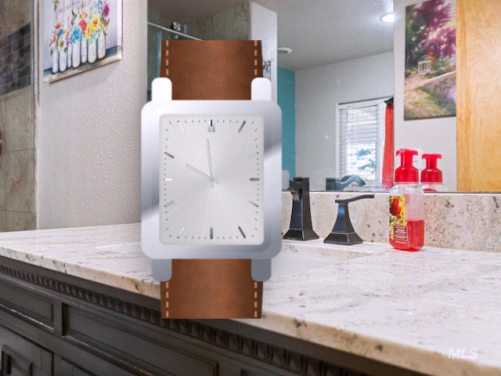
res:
h=9 m=59
